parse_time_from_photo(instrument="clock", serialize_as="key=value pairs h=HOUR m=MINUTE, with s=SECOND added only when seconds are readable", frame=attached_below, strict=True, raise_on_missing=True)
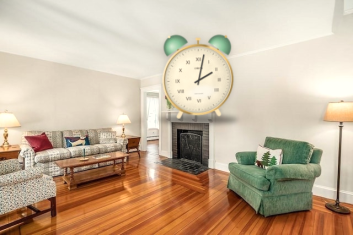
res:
h=2 m=2
